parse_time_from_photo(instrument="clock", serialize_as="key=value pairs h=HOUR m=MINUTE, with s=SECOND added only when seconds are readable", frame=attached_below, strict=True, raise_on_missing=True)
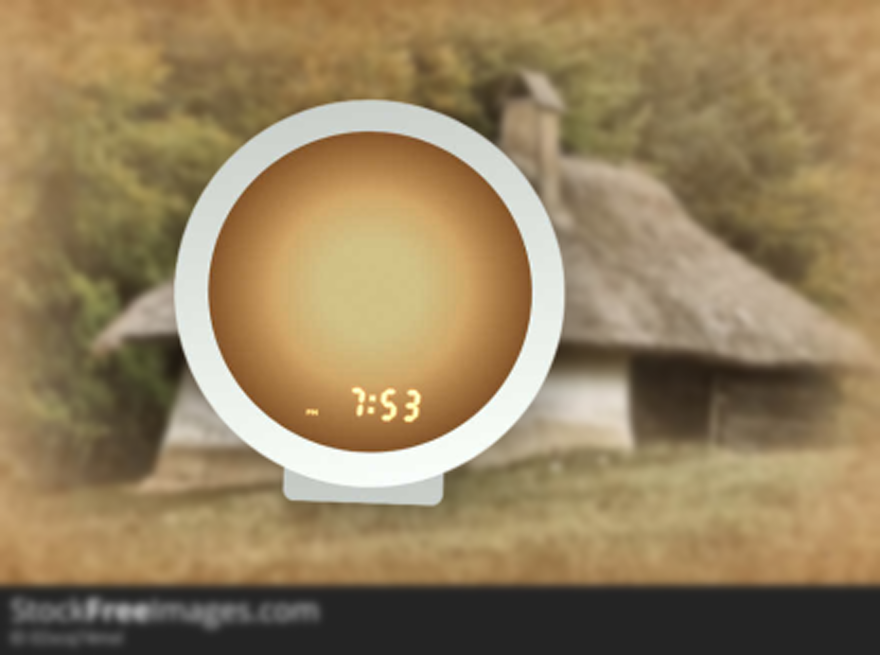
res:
h=7 m=53
